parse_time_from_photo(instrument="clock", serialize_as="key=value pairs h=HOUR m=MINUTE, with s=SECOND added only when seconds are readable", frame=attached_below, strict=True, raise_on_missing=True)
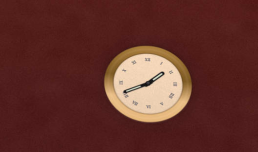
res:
h=1 m=41
